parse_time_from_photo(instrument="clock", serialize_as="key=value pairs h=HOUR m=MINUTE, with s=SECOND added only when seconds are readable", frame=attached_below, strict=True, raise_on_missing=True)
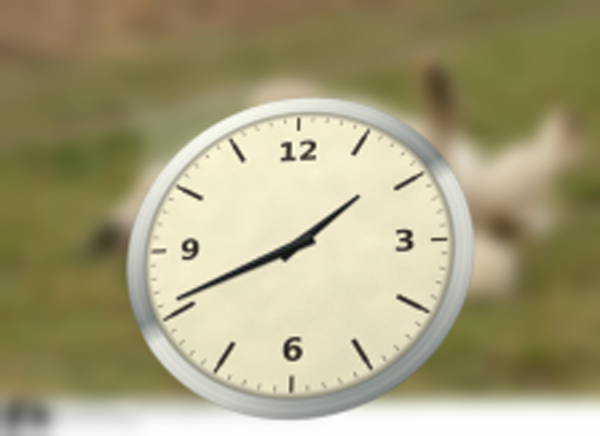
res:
h=1 m=41
